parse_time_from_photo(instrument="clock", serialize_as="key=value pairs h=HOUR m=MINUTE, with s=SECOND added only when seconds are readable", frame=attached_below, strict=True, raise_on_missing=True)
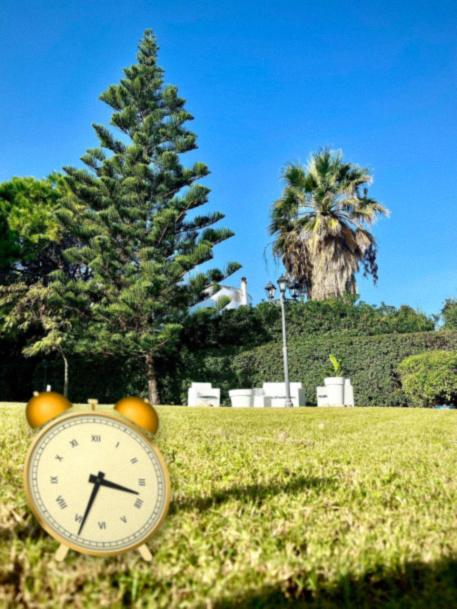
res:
h=3 m=34
